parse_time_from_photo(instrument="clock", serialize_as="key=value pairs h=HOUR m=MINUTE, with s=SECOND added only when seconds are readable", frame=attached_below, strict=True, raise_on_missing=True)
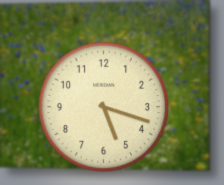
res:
h=5 m=18
